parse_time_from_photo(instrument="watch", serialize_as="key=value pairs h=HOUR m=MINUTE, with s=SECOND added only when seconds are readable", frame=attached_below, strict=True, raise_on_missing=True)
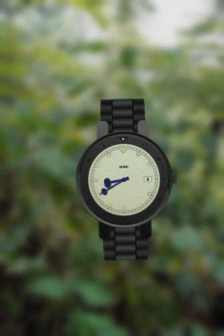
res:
h=8 m=40
